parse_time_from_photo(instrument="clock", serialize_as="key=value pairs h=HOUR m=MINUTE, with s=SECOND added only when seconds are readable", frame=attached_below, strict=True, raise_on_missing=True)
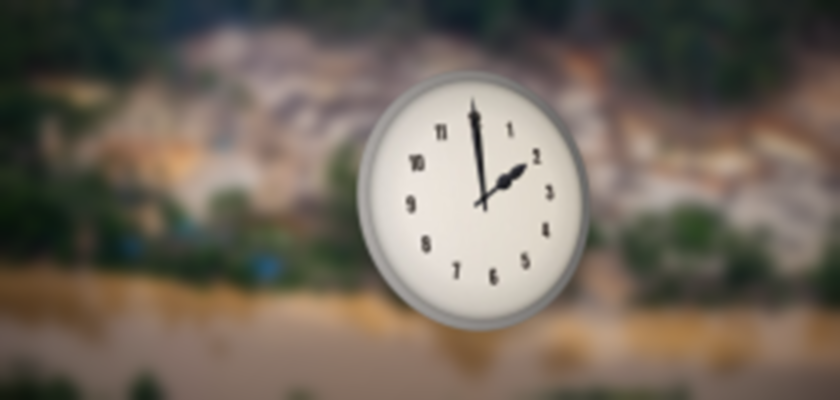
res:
h=2 m=0
